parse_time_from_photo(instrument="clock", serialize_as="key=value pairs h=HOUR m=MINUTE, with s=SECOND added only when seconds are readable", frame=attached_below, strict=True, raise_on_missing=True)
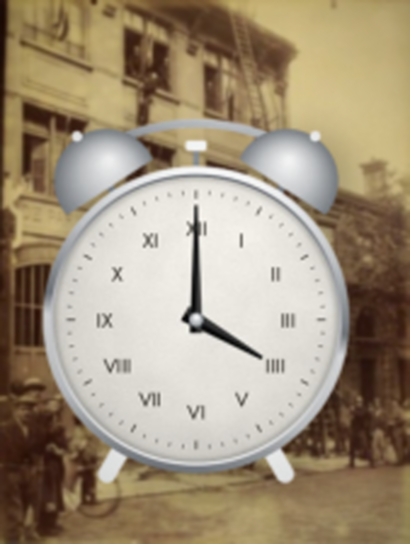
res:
h=4 m=0
